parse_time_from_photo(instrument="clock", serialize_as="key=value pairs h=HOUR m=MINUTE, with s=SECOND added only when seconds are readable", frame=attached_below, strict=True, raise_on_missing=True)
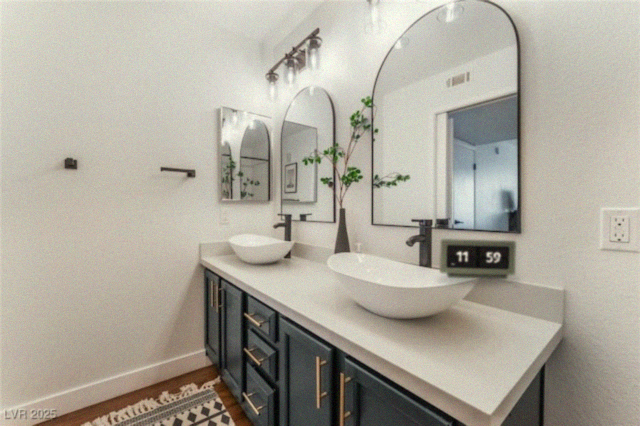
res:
h=11 m=59
